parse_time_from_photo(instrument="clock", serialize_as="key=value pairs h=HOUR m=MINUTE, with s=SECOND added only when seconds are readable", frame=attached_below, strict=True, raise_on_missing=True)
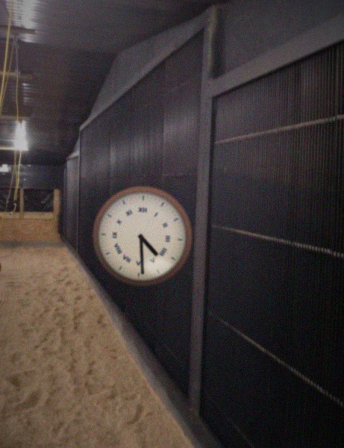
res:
h=4 m=29
